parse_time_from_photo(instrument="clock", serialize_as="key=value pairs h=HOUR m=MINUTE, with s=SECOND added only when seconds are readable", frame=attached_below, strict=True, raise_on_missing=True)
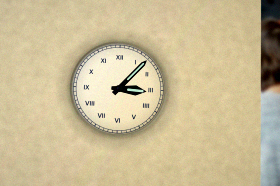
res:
h=3 m=7
